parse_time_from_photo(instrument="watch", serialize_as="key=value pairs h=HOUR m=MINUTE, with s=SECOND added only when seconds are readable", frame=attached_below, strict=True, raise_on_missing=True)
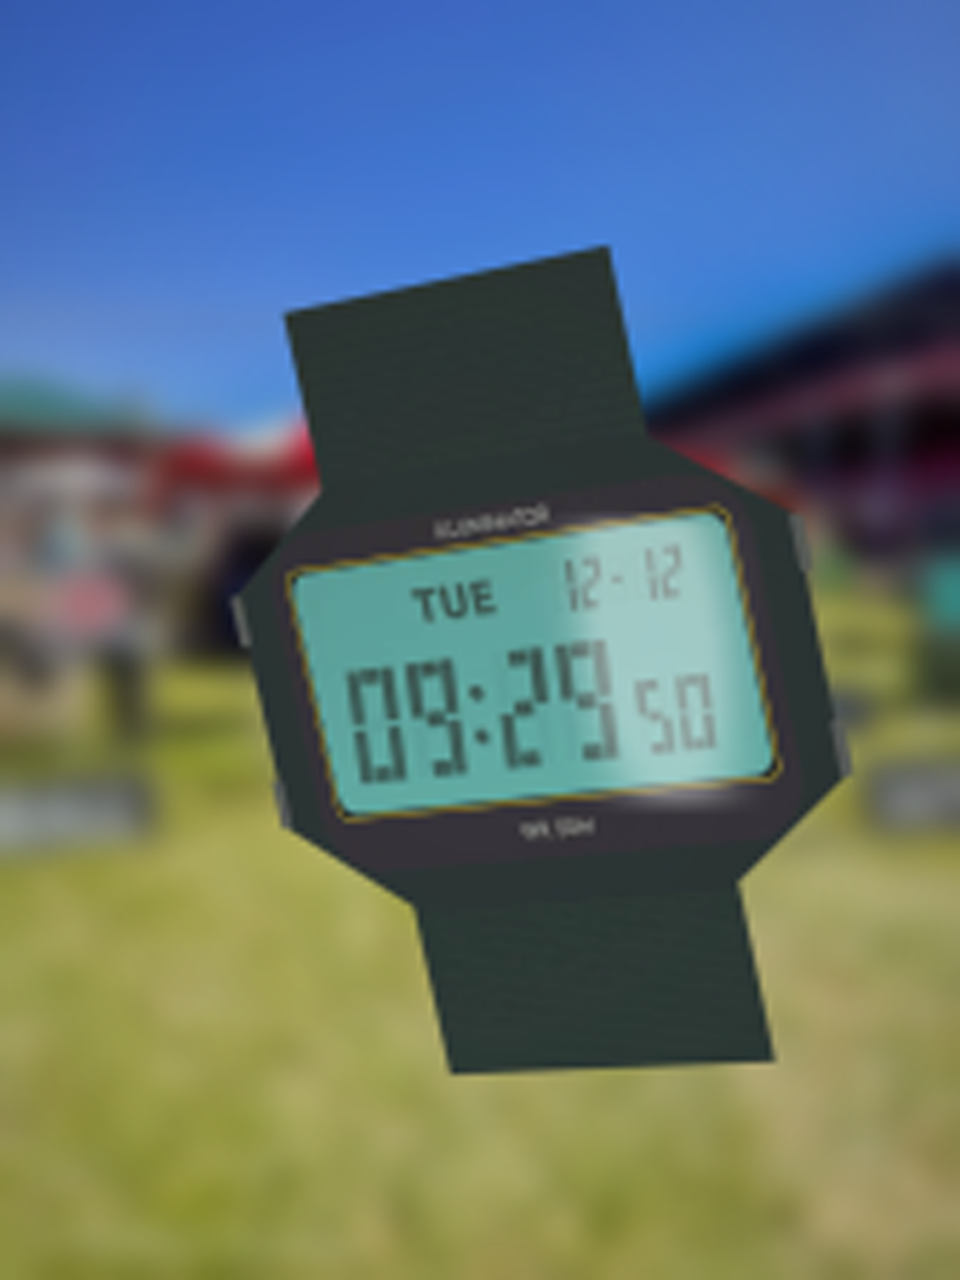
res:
h=9 m=29 s=50
